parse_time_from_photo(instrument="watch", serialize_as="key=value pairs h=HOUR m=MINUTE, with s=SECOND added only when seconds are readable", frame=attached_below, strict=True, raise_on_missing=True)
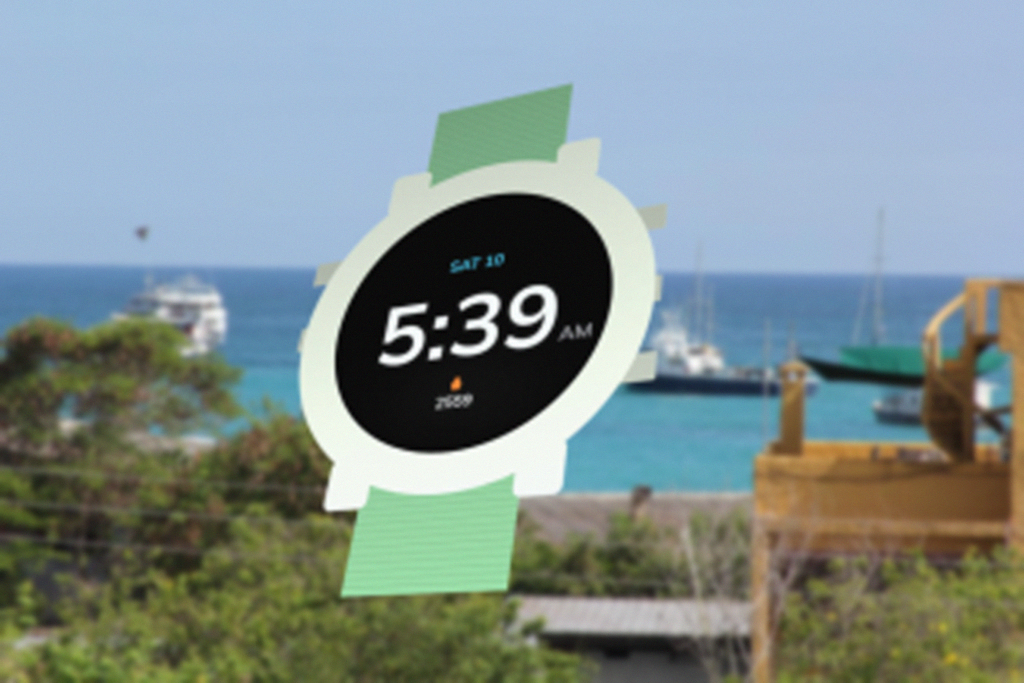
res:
h=5 m=39
